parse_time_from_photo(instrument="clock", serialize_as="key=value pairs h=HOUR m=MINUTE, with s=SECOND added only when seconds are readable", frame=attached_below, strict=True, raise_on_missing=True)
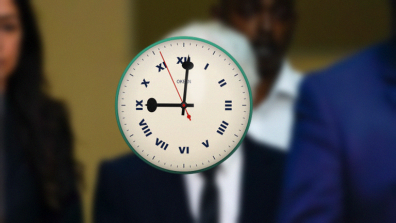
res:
h=9 m=0 s=56
